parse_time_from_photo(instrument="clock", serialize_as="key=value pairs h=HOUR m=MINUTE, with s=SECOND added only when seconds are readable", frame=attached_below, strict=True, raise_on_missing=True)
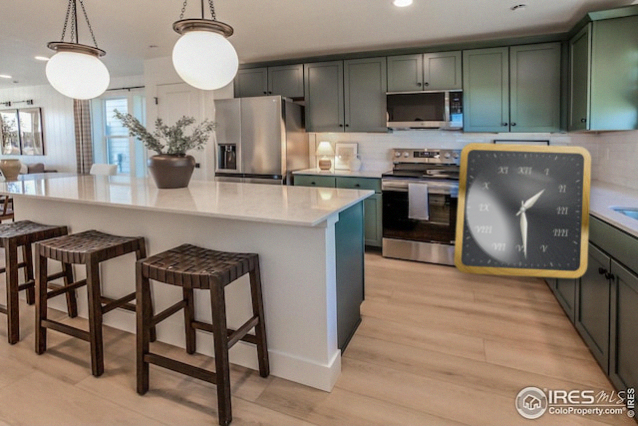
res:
h=1 m=29
